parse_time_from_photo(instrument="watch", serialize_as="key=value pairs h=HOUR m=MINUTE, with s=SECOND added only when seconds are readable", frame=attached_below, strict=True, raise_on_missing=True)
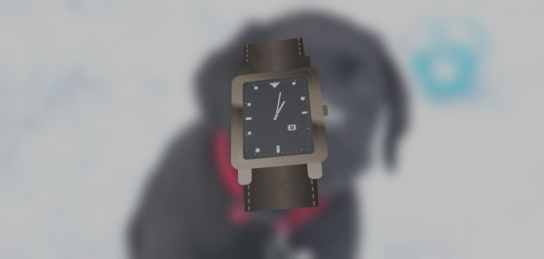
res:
h=1 m=2
